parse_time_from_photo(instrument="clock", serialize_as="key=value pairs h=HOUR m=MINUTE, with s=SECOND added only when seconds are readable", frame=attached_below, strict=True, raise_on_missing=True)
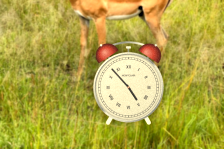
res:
h=4 m=53
